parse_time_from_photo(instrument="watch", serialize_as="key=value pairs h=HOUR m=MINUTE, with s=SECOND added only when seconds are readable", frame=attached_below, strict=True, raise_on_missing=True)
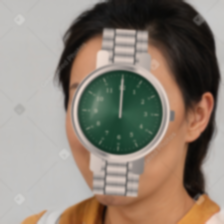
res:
h=12 m=0
